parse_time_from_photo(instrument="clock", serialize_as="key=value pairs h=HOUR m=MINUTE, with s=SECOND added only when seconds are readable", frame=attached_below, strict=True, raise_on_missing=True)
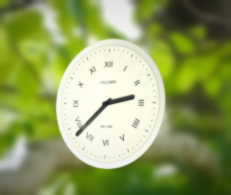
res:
h=2 m=38
